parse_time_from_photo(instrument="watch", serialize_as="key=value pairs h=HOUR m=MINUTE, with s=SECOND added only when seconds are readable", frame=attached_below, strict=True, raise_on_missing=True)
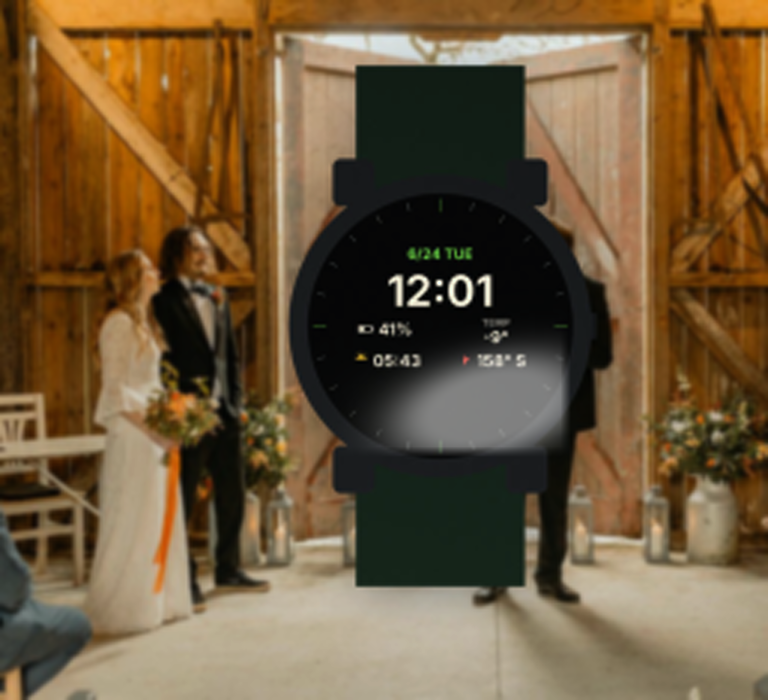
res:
h=12 m=1
